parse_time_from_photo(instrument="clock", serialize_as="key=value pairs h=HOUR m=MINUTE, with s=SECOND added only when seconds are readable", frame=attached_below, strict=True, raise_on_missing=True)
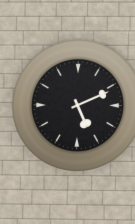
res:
h=5 m=11
